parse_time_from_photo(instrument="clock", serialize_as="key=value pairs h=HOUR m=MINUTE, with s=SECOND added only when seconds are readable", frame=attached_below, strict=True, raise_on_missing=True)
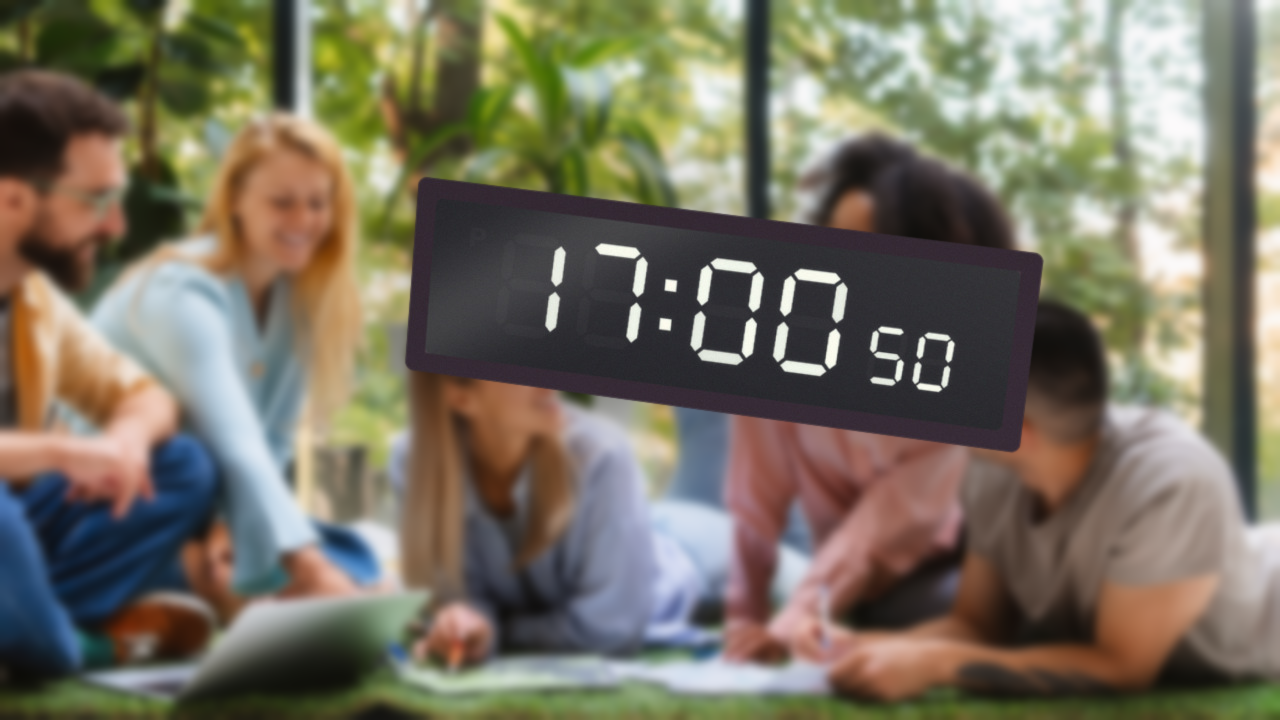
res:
h=17 m=0 s=50
